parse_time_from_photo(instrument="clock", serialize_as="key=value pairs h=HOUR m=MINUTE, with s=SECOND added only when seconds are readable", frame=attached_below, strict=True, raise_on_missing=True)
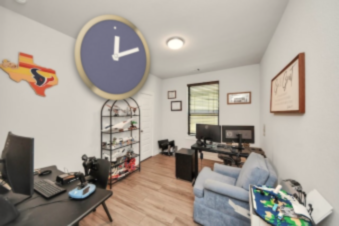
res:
h=12 m=12
